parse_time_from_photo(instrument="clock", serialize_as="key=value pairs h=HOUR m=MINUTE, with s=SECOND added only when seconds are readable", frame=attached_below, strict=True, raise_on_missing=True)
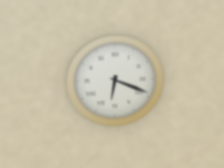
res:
h=6 m=19
